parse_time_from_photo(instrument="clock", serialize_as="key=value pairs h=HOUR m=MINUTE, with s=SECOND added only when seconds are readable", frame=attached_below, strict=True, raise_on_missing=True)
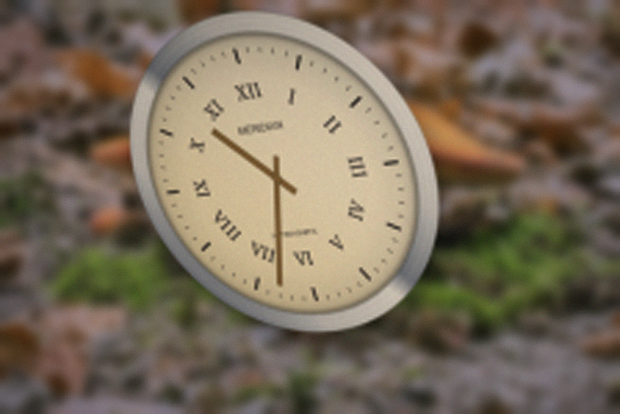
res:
h=10 m=33
